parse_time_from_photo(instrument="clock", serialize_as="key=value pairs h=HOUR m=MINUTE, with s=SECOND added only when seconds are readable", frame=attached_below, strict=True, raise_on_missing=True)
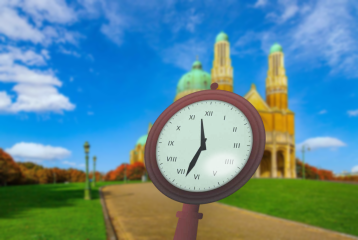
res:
h=11 m=33
